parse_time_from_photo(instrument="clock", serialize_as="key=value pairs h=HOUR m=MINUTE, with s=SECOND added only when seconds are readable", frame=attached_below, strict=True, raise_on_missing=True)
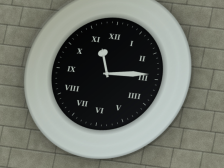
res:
h=11 m=14
